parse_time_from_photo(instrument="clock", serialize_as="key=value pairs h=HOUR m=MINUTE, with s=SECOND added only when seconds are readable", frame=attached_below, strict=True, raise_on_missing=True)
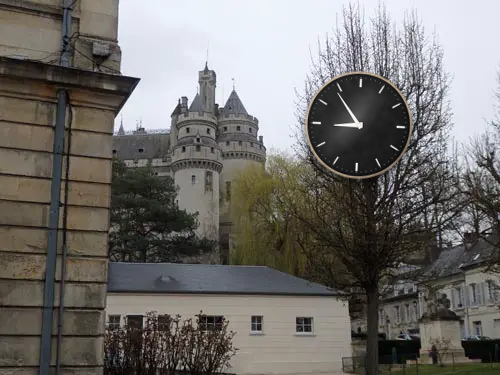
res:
h=8 m=54
